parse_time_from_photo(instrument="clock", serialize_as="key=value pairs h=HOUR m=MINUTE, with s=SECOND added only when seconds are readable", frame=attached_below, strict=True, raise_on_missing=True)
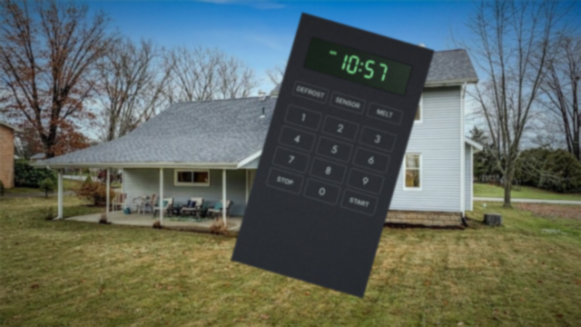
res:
h=10 m=57
